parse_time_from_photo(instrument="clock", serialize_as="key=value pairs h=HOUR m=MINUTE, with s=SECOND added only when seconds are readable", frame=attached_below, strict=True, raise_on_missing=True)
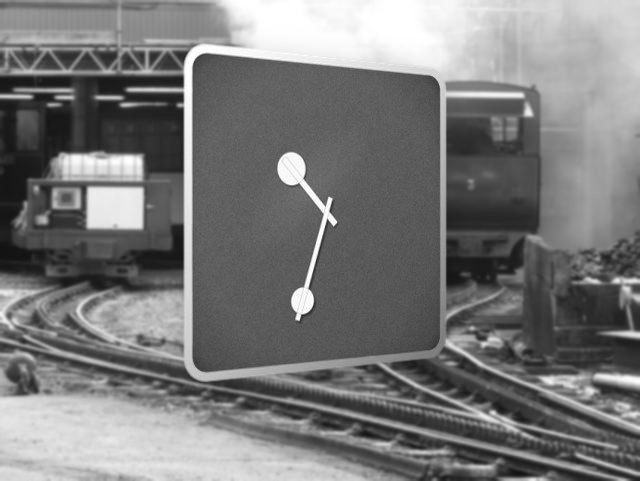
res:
h=10 m=33
